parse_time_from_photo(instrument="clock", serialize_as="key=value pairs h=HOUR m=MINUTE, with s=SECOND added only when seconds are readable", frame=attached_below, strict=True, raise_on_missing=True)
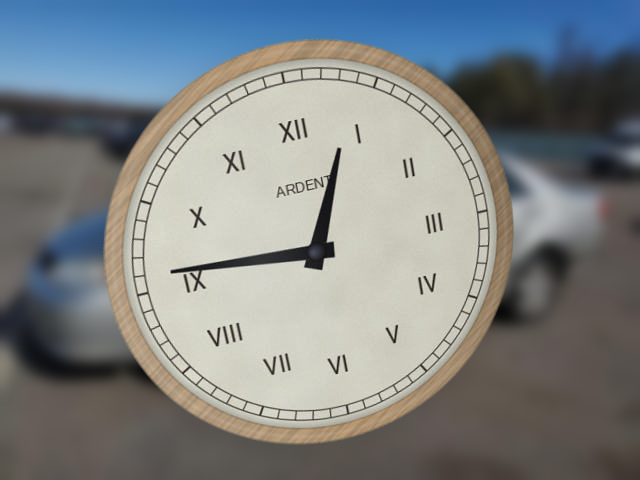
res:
h=12 m=46
